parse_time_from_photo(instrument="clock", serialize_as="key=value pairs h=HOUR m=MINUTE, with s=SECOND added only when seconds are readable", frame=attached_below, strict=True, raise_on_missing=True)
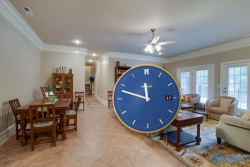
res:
h=11 m=48
